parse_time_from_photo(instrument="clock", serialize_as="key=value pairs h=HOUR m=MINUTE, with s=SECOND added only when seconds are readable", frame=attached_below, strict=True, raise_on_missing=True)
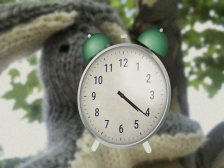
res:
h=4 m=21
